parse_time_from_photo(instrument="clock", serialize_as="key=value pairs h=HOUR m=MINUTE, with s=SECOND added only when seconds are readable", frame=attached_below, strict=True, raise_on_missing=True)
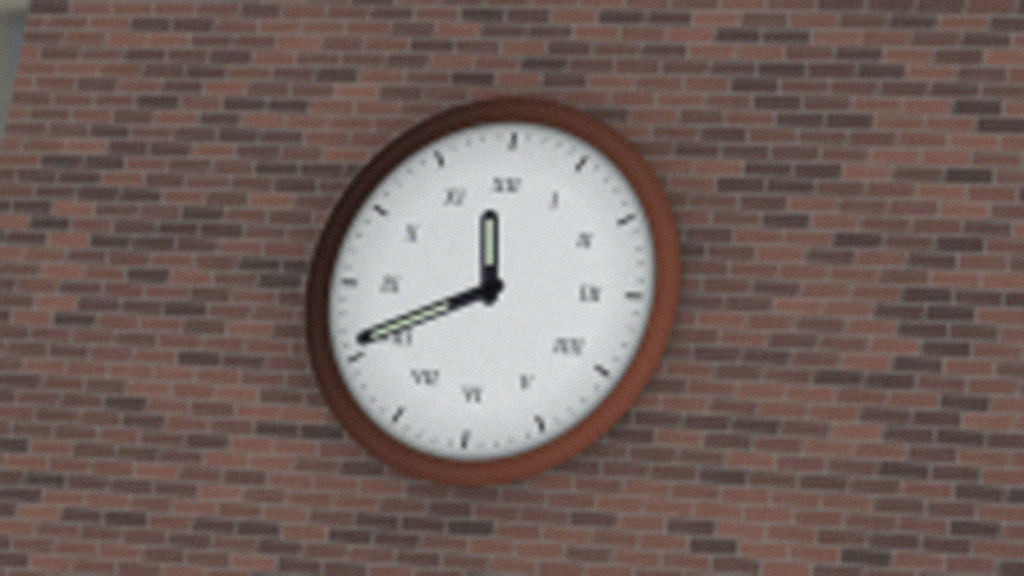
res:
h=11 m=41
